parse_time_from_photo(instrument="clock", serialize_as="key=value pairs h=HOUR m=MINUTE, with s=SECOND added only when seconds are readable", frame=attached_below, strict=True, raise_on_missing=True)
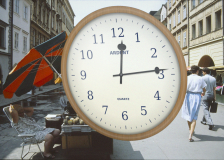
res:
h=12 m=14
